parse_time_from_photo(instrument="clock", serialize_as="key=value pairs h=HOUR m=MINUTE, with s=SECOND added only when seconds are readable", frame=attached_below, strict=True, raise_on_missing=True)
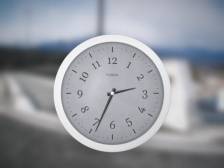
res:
h=2 m=34
